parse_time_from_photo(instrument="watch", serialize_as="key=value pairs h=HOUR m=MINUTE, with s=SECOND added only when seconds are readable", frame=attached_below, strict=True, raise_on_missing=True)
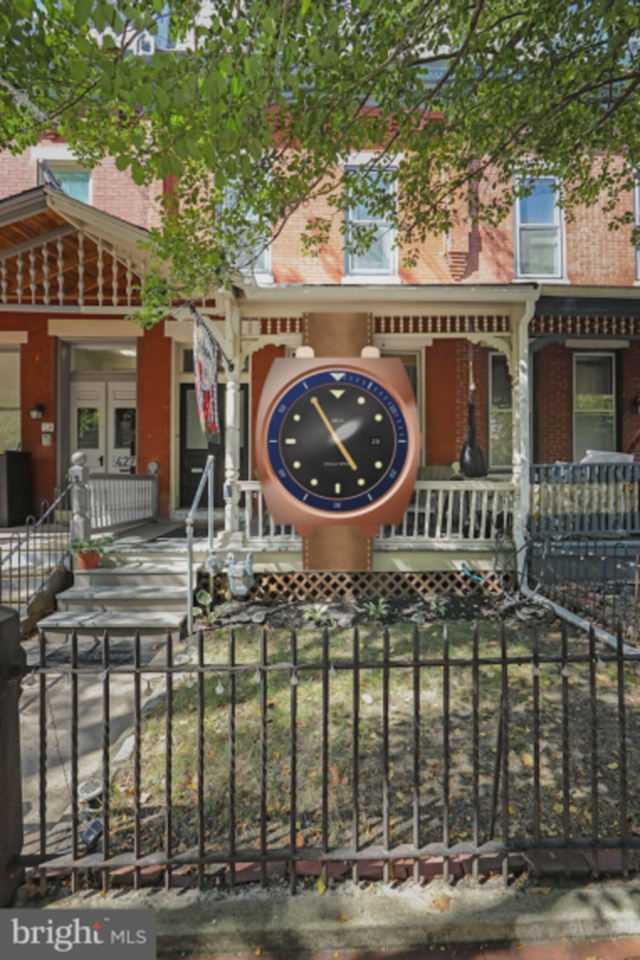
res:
h=4 m=55
